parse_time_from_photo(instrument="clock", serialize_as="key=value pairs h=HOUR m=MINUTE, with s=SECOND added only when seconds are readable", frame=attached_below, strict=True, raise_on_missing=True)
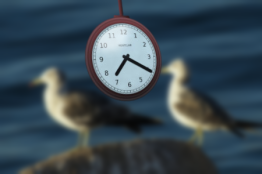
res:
h=7 m=20
